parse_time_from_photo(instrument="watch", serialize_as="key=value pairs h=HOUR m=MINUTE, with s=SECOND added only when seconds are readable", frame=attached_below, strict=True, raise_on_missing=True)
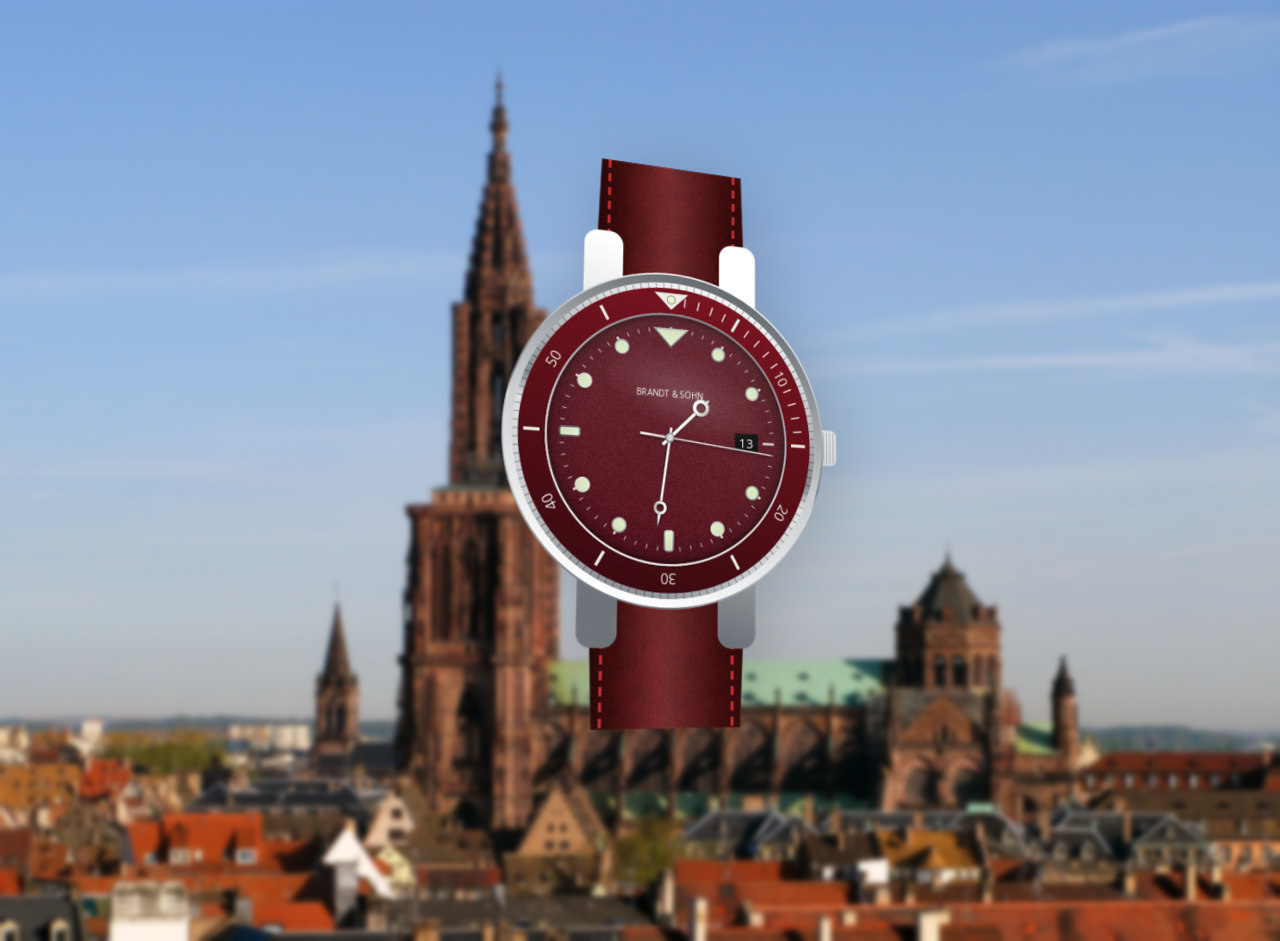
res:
h=1 m=31 s=16
